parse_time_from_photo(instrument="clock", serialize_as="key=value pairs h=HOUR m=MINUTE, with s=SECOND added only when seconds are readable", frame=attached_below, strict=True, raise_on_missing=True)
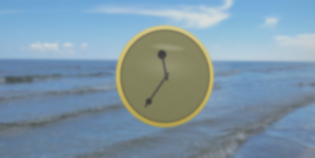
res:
h=11 m=36
